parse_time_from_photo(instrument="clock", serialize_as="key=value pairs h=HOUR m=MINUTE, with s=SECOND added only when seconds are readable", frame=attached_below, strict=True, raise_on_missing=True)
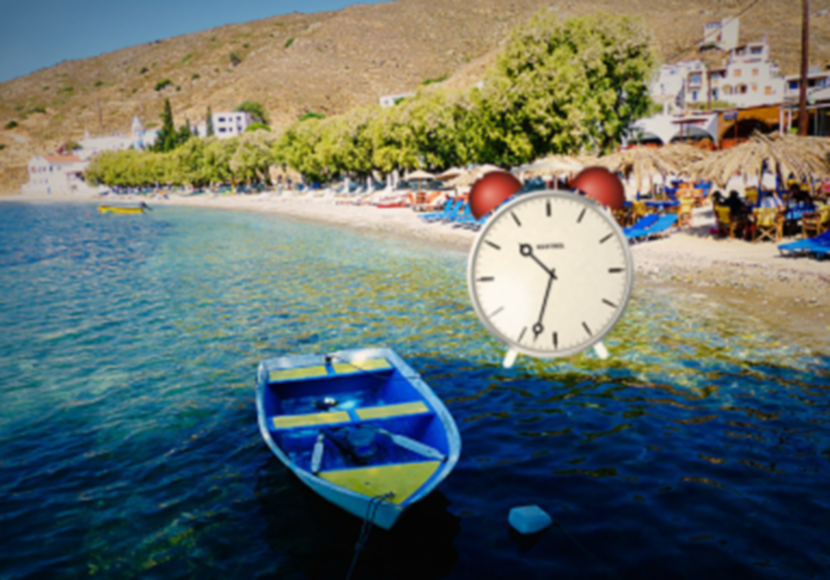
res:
h=10 m=33
